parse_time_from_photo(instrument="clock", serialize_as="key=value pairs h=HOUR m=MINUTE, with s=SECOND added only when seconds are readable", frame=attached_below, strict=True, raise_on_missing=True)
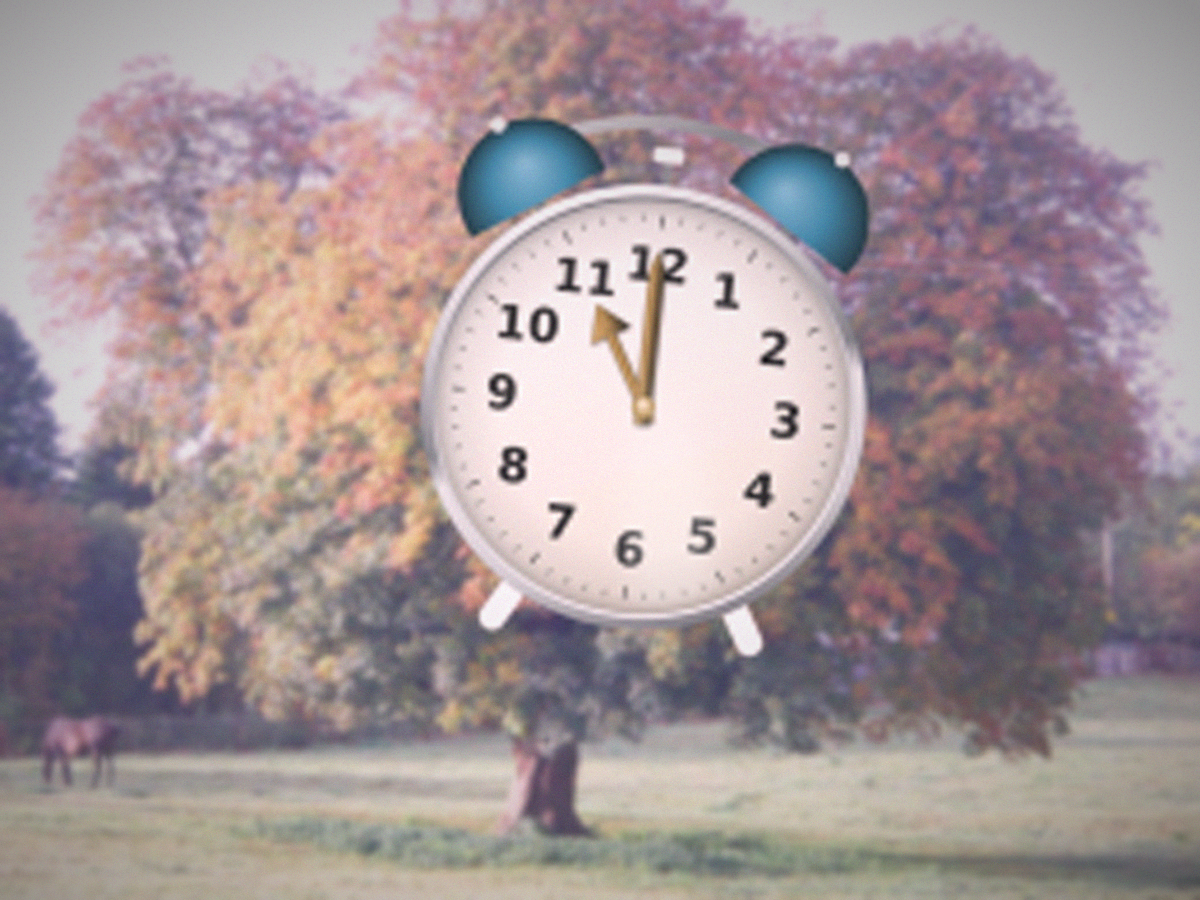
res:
h=11 m=0
